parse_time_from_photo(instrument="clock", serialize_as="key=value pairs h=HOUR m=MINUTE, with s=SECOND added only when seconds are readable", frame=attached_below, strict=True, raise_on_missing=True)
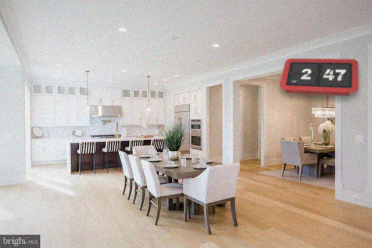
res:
h=2 m=47
